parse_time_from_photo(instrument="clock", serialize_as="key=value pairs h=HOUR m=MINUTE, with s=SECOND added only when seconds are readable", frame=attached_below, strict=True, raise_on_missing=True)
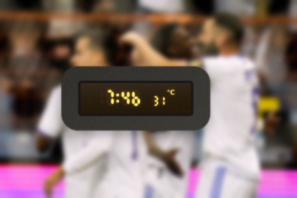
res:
h=7 m=46
